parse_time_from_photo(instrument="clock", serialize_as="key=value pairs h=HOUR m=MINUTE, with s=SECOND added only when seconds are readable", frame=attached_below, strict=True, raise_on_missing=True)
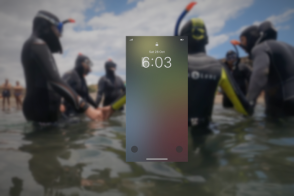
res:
h=6 m=3
